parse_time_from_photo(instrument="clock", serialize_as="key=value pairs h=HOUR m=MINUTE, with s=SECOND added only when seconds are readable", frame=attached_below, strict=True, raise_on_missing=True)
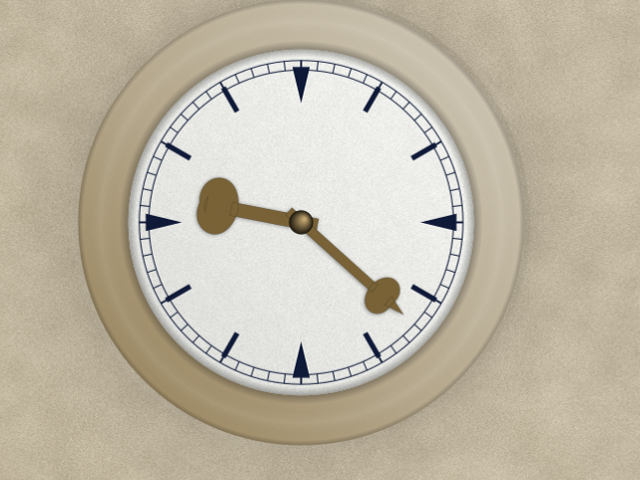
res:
h=9 m=22
